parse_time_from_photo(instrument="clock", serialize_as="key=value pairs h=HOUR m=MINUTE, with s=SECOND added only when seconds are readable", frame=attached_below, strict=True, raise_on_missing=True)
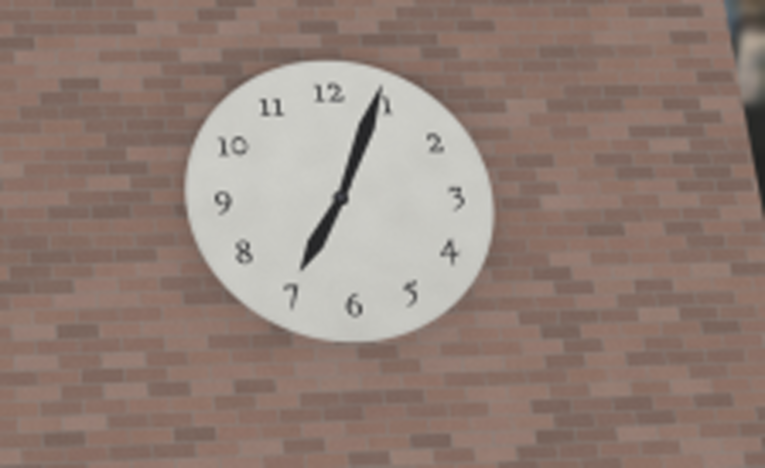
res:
h=7 m=4
